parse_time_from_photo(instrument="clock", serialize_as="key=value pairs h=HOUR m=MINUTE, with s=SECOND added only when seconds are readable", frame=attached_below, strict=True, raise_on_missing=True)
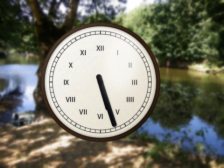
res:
h=5 m=27
